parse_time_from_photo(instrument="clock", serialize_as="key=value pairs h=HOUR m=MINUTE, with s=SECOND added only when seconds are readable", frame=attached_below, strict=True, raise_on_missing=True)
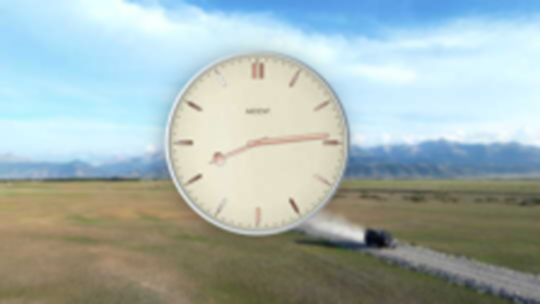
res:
h=8 m=14
